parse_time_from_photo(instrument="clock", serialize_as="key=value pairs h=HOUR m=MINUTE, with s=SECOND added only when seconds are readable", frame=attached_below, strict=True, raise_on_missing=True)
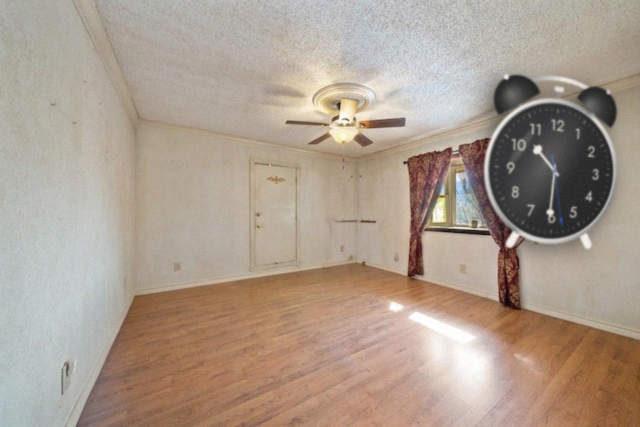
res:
h=10 m=30 s=28
